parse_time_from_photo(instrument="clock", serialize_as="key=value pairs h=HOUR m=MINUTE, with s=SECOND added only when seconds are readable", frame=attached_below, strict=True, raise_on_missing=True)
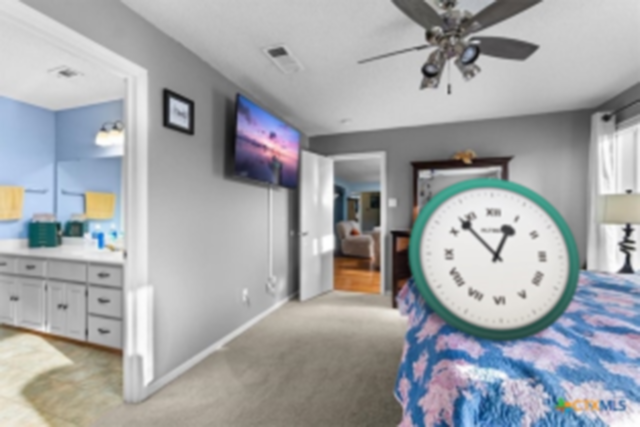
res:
h=12 m=53
